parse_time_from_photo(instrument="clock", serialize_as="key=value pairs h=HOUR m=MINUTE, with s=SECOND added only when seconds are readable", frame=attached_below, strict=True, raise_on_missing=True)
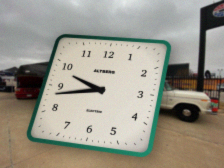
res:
h=9 m=43
